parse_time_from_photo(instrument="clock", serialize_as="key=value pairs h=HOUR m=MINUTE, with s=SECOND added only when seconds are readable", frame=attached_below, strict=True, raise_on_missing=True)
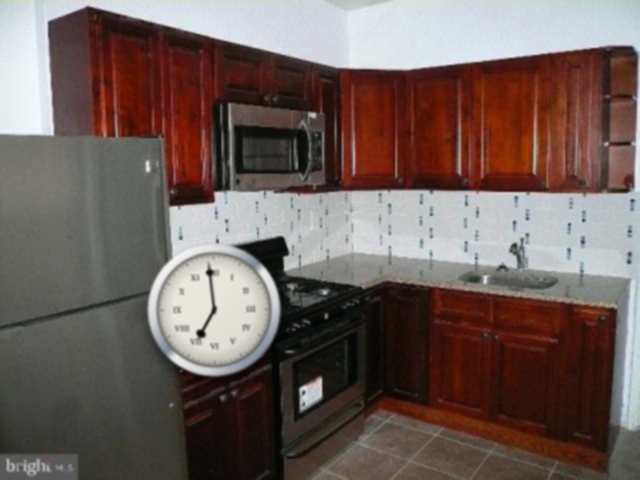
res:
h=6 m=59
